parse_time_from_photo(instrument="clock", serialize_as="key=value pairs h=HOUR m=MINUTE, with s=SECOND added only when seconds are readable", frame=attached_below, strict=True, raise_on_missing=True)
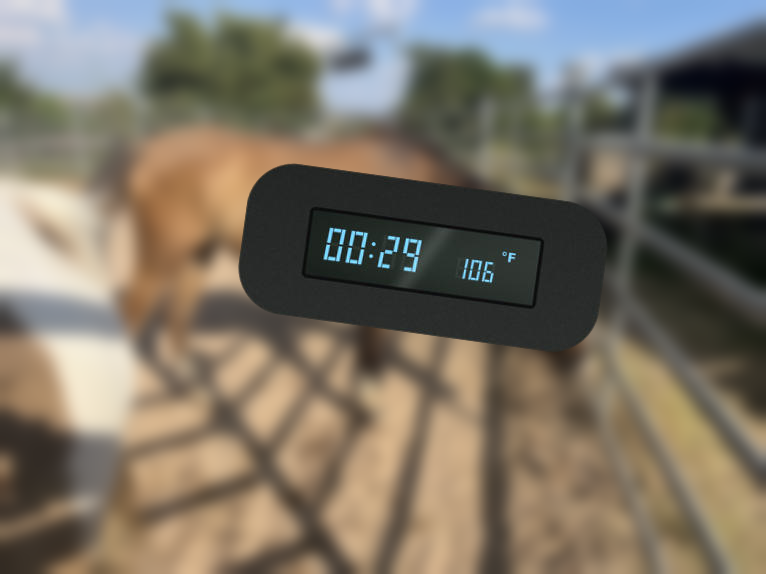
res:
h=0 m=29
